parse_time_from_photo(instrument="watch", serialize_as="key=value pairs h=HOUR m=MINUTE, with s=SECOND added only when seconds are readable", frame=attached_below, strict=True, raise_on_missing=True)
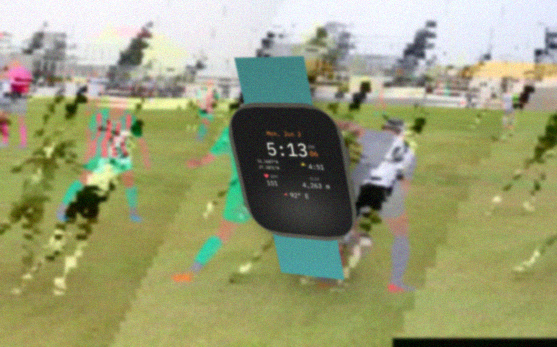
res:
h=5 m=13
